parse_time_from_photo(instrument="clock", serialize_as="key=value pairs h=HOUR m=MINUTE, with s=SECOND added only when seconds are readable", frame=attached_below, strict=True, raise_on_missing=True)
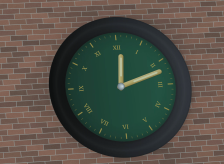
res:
h=12 m=12
